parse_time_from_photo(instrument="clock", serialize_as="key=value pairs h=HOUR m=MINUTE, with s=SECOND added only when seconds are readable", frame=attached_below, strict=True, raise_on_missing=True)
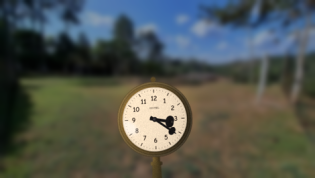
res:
h=3 m=21
